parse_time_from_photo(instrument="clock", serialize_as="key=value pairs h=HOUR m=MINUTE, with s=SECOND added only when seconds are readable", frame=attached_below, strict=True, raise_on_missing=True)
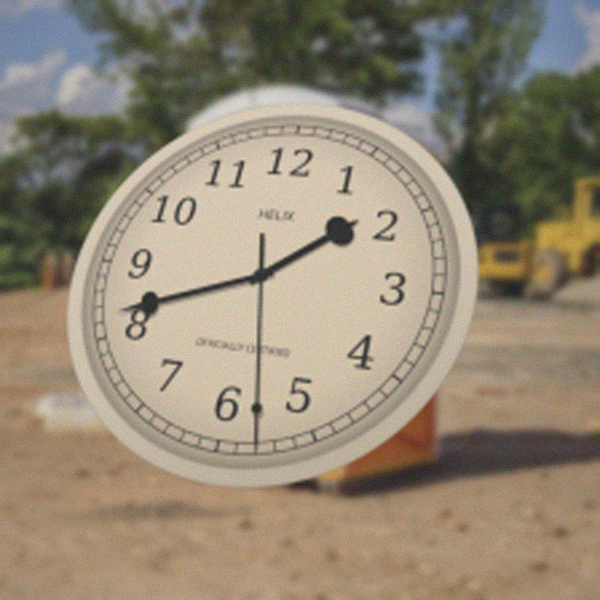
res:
h=1 m=41 s=28
